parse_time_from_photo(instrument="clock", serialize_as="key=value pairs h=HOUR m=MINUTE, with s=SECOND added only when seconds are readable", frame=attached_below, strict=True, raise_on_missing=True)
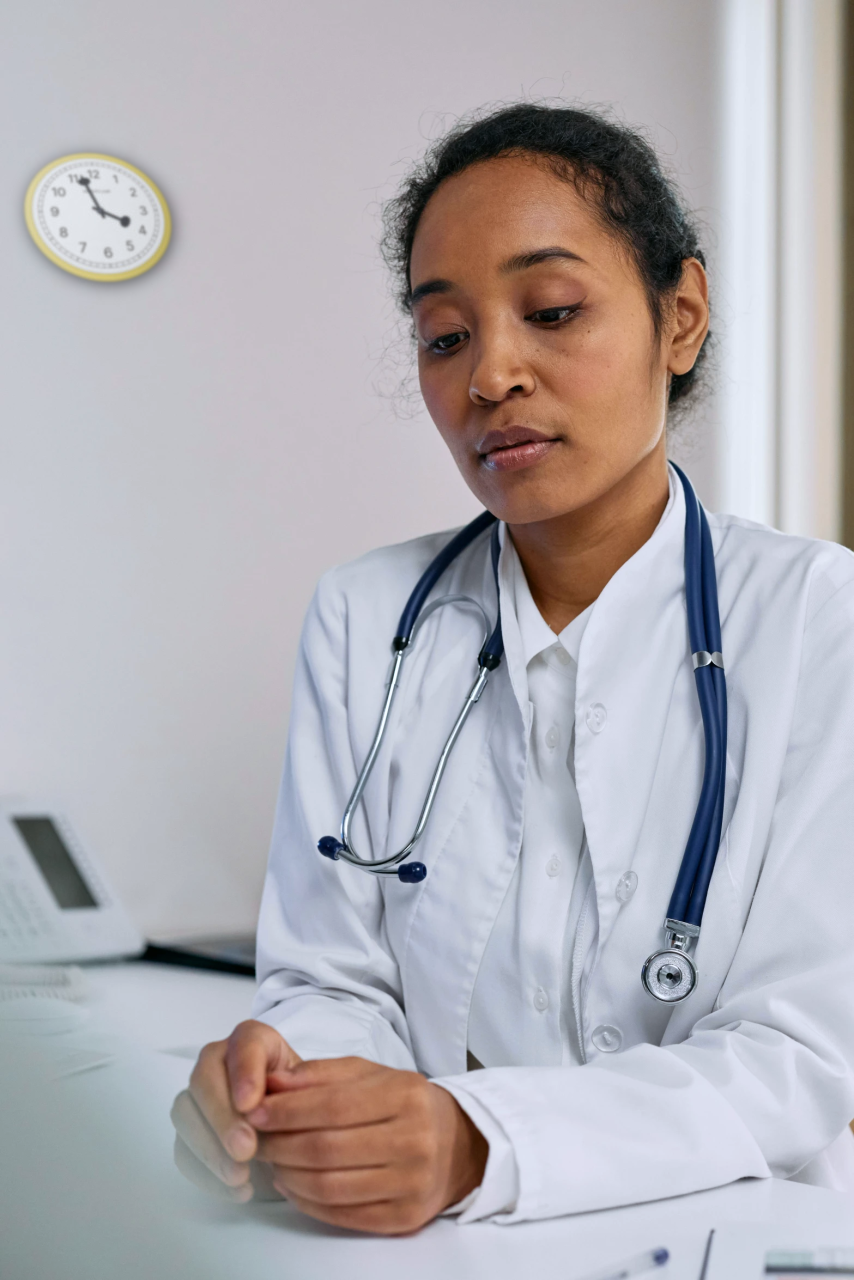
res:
h=3 m=57
